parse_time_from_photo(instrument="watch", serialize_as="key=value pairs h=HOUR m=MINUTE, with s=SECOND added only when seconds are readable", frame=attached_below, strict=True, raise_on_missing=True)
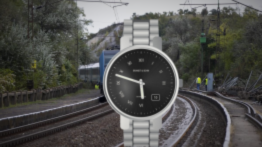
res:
h=5 m=48
